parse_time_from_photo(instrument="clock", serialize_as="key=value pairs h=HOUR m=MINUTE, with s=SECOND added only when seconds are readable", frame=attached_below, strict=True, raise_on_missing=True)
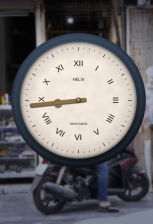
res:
h=8 m=44
